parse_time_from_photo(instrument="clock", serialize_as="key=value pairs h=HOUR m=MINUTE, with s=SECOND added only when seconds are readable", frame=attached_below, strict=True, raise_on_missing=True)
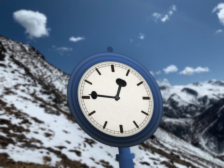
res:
h=12 m=46
